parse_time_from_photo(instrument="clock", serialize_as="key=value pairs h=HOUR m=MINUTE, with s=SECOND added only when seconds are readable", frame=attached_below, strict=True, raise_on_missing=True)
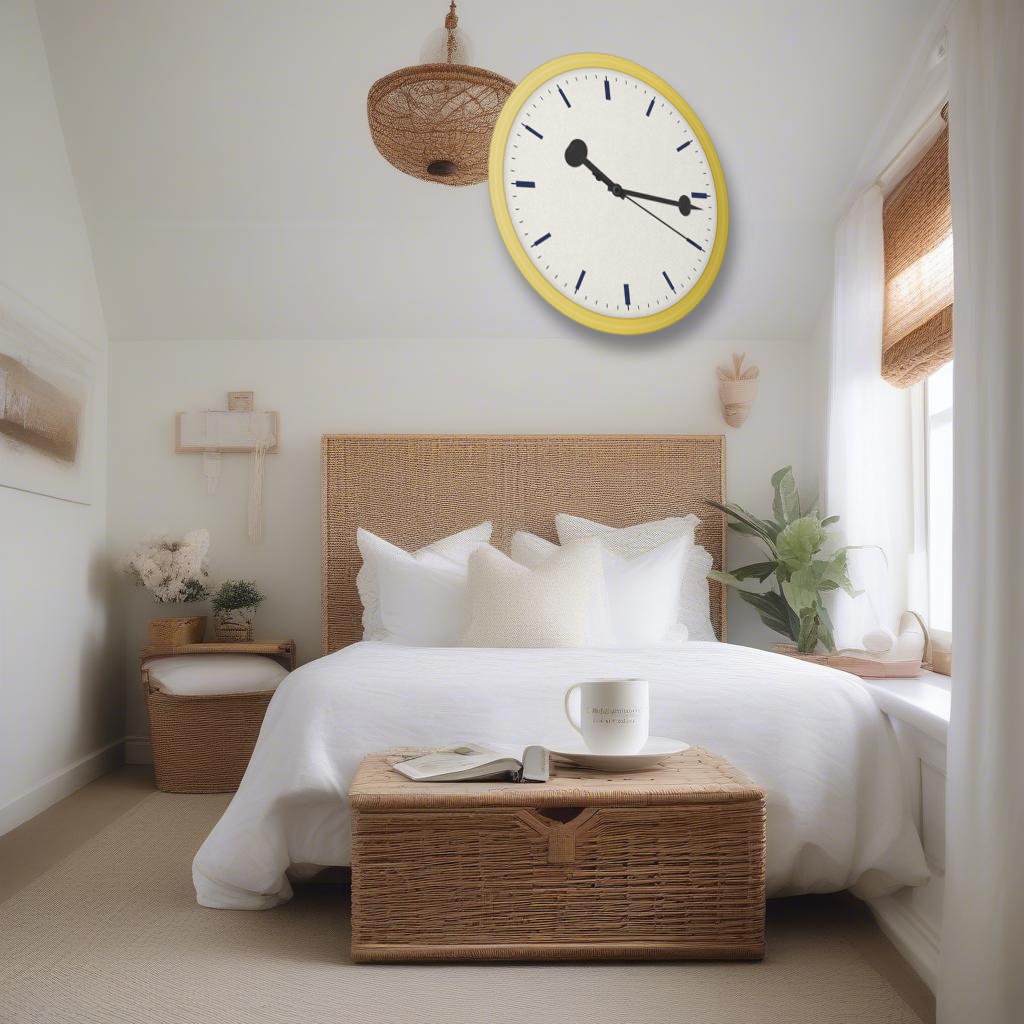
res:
h=10 m=16 s=20
